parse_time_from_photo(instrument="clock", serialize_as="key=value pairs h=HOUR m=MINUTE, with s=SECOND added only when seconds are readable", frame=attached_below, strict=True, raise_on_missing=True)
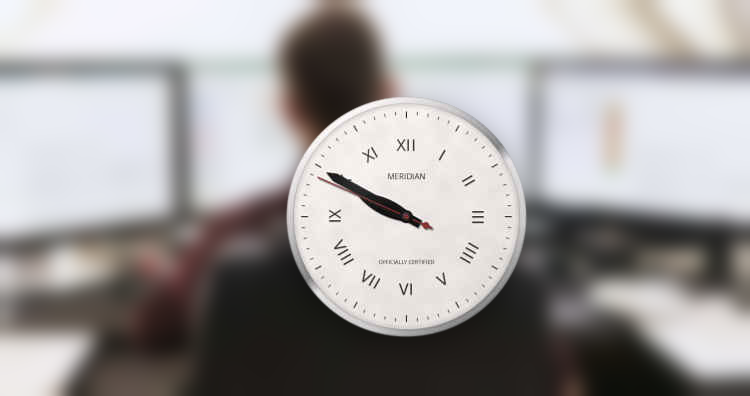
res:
h=9 m=49 s=49
